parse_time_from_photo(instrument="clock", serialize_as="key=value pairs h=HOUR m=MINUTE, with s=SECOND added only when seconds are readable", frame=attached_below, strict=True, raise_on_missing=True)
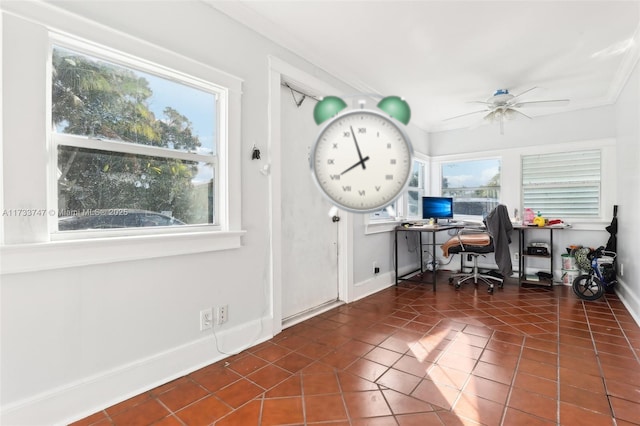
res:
h=7 m=57
